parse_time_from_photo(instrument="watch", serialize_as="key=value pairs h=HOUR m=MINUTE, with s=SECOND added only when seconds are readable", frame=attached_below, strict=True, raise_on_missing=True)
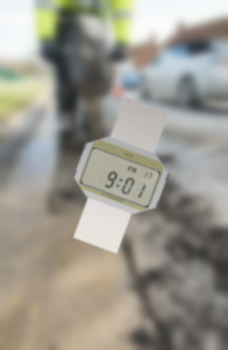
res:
h=9 m=1
